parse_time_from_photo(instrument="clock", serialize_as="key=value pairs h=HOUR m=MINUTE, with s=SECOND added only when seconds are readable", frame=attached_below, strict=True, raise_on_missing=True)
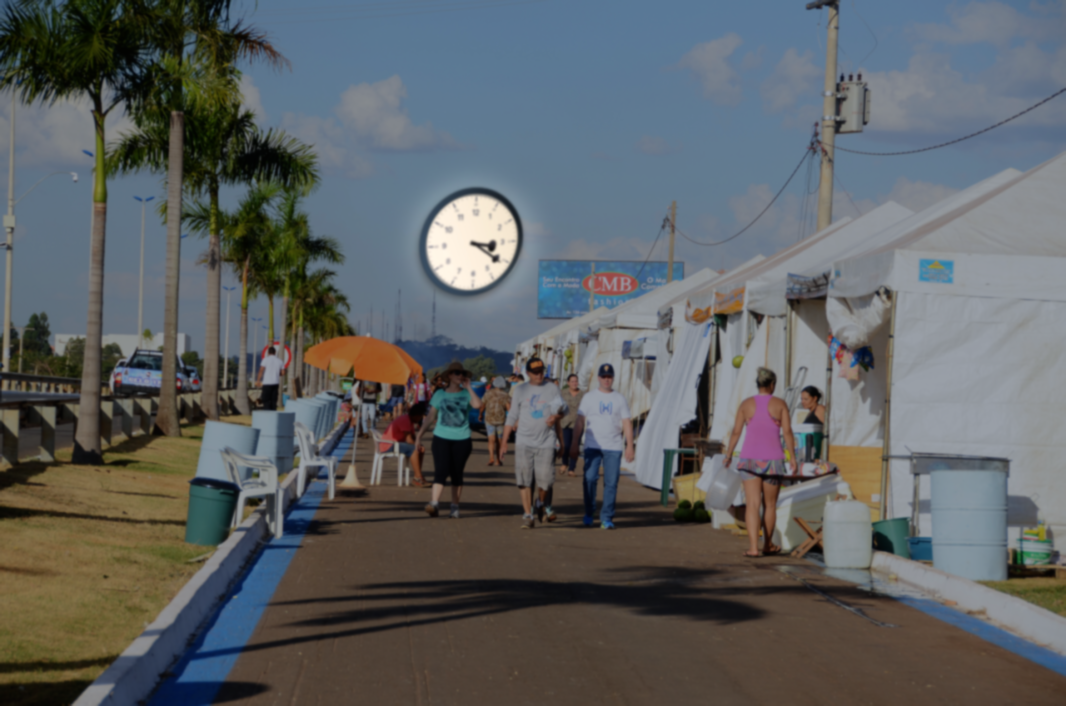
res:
h=3 m=21
